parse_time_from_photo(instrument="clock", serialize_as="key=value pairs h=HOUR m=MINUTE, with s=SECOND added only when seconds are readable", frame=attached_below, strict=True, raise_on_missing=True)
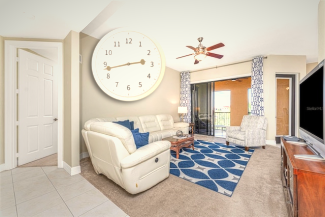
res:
h=2 m=43
